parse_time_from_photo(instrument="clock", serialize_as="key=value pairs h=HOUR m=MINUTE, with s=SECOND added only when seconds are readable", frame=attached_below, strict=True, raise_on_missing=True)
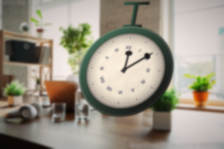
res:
h=12 m=9
